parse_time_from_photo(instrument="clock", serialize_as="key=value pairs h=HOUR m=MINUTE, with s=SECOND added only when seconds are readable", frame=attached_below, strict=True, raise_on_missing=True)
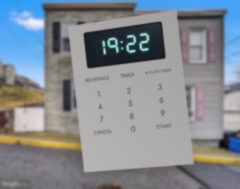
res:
h=19 m=22
